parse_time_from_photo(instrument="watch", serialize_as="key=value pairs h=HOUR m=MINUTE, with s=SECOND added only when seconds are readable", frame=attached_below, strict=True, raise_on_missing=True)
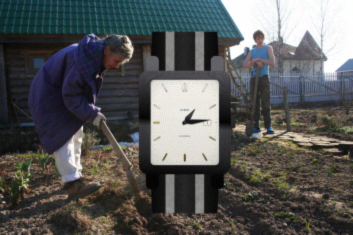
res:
h=1 m=14
